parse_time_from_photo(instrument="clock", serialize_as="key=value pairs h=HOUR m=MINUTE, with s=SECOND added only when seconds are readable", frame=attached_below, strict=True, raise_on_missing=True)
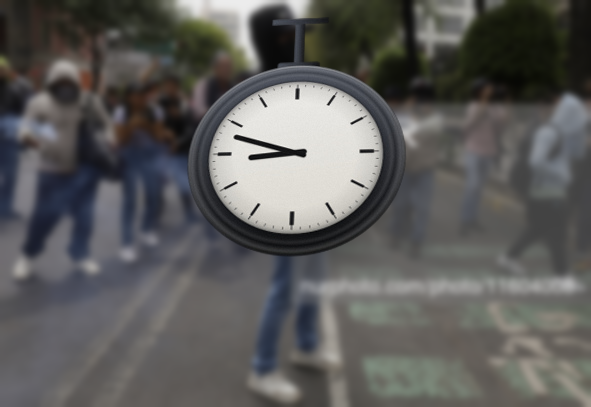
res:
h=8 m=48
